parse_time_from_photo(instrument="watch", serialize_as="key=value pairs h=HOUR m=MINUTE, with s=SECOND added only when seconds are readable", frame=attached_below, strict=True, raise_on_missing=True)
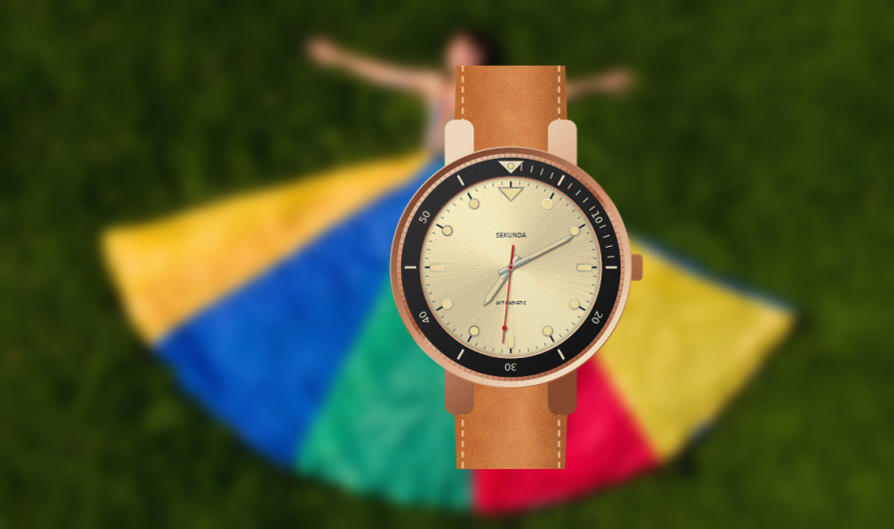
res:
h=7 m=10 s=31
